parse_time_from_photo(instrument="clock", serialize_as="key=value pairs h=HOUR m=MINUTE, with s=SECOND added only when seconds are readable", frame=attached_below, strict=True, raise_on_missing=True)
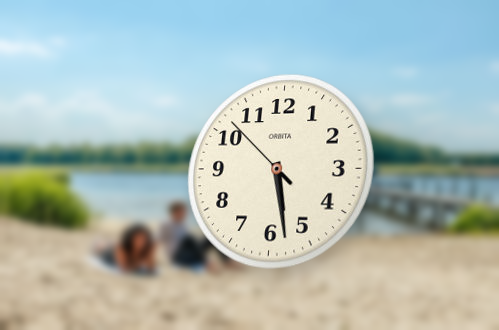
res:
h=5 m=27 s=52
